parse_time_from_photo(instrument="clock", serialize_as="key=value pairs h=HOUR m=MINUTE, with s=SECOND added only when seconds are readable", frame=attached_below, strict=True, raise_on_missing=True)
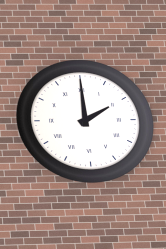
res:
h=2 m=0
